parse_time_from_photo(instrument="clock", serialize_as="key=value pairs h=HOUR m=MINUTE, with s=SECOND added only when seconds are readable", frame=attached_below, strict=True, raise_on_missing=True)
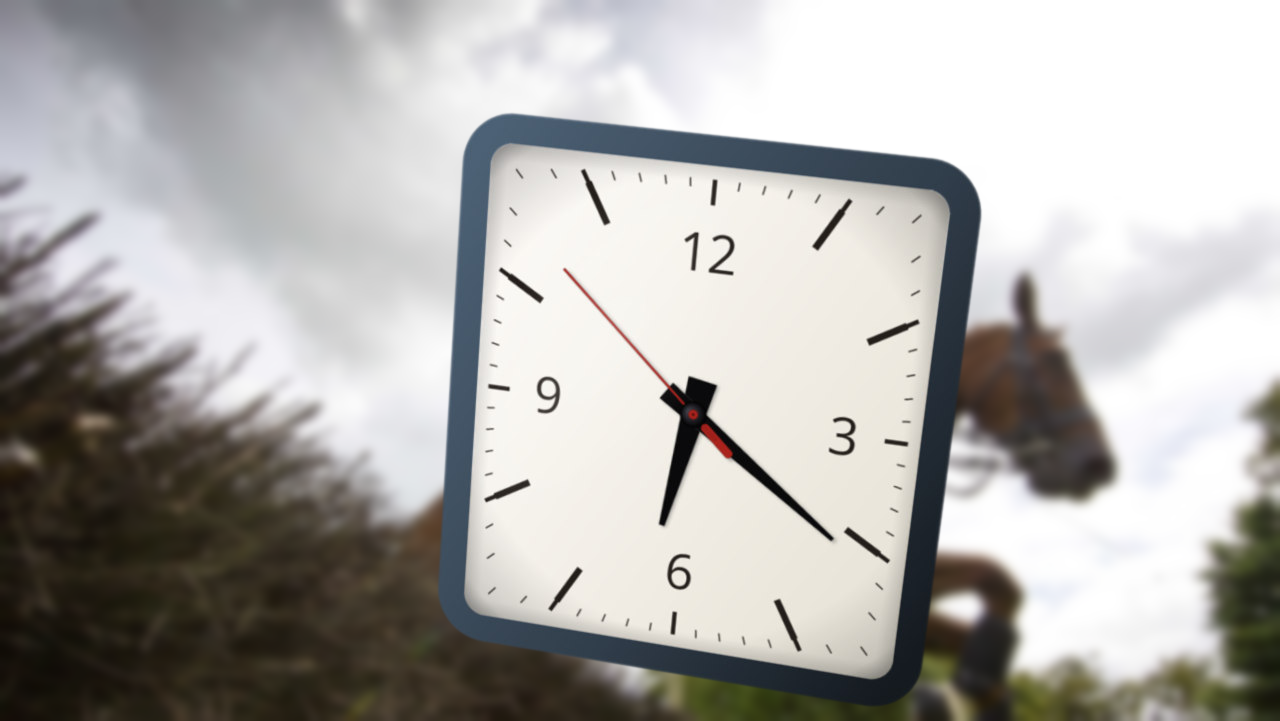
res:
h=6 m=20 s=52
